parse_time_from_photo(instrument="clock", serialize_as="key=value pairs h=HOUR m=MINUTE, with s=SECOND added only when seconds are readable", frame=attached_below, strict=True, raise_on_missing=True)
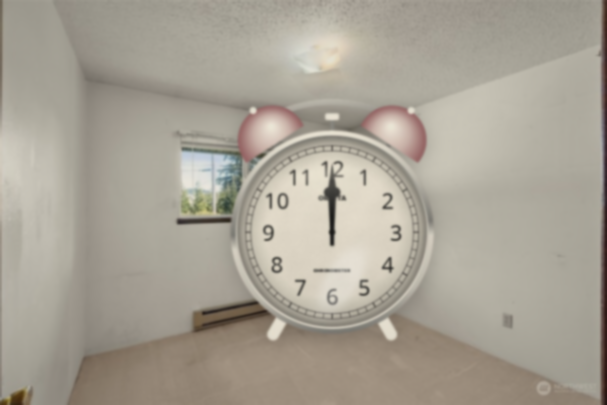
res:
h=12 m=0
